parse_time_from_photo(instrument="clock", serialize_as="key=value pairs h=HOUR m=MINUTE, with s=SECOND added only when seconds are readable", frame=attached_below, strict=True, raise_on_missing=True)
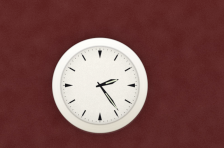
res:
h=2 m=24
